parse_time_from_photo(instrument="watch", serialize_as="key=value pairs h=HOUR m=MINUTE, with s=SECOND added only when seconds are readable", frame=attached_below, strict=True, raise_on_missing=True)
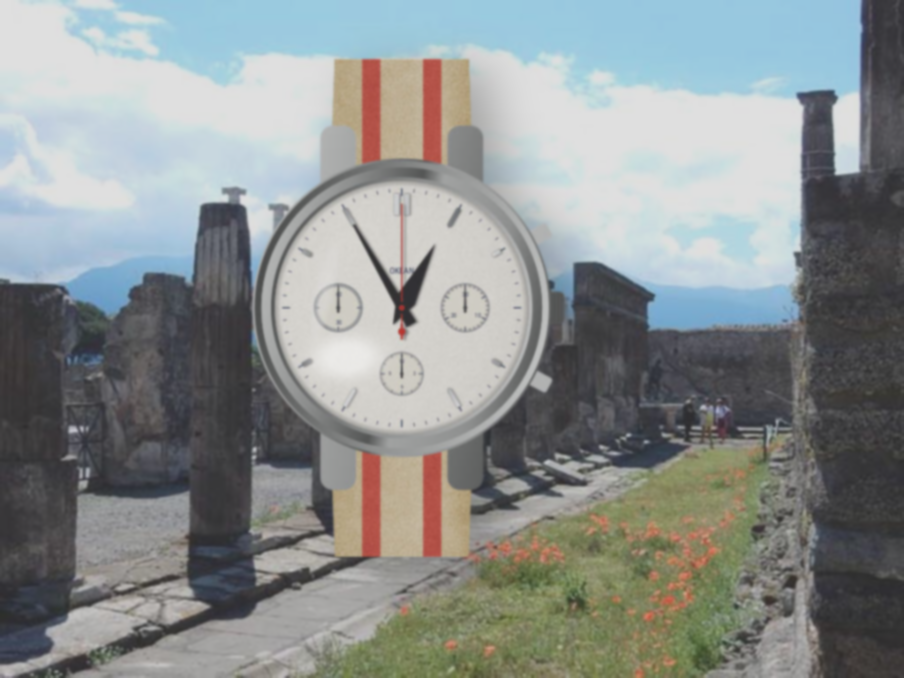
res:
h=12 m=55
